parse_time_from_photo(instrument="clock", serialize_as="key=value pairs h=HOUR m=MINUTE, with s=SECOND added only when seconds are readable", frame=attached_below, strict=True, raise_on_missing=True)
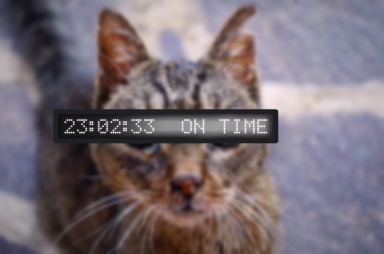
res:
h=23 m=2 s=33
